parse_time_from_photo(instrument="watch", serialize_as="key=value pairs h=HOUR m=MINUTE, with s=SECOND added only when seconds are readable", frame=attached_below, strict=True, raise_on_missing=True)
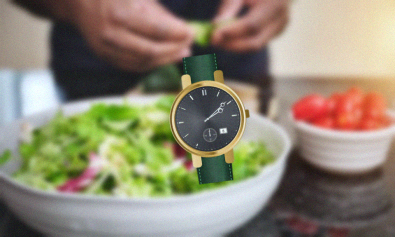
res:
h=2 m=9
